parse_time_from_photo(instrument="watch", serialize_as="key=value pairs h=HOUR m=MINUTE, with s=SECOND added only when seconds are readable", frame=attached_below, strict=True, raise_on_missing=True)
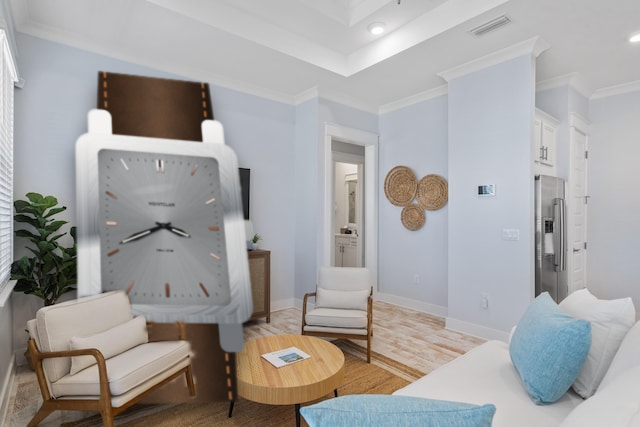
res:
h=3 m=41
